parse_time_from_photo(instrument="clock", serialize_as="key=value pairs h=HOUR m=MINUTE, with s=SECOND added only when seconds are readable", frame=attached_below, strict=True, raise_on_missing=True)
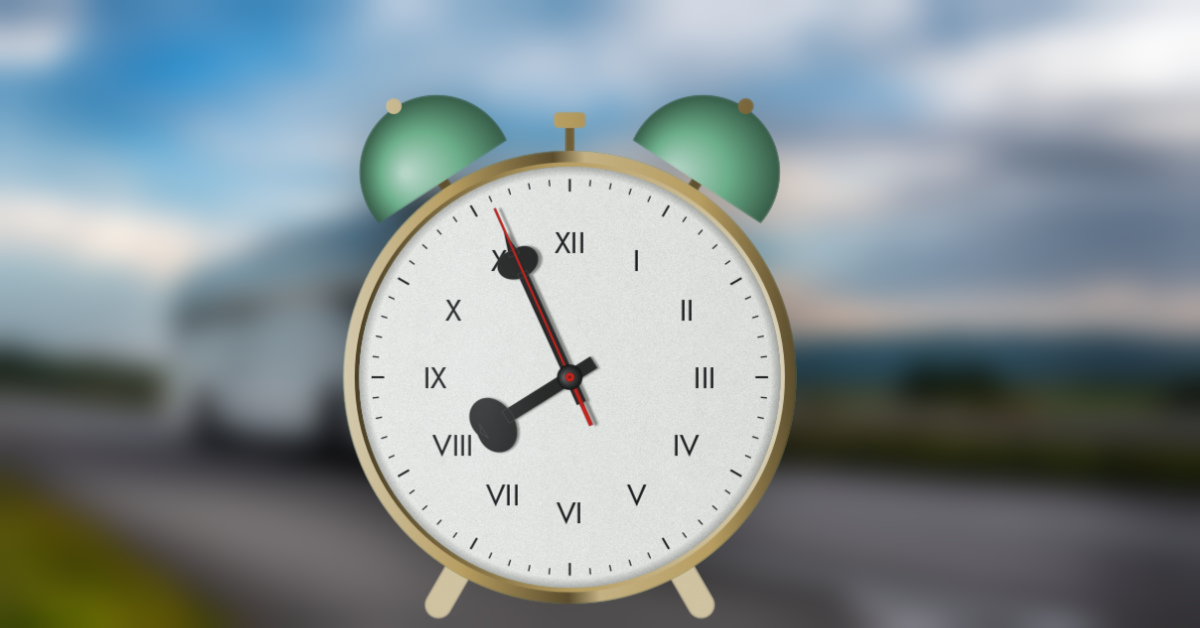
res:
h=7 m=55 s=56
